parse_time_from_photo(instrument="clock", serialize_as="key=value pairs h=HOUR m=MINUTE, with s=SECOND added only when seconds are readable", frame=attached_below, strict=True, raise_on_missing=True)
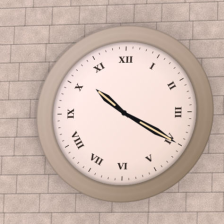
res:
h=10 m=20
